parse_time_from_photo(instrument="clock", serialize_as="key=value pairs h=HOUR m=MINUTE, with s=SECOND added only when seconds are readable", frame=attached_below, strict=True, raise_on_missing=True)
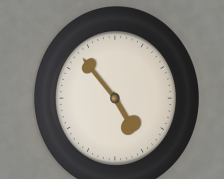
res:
h=4 m=53
